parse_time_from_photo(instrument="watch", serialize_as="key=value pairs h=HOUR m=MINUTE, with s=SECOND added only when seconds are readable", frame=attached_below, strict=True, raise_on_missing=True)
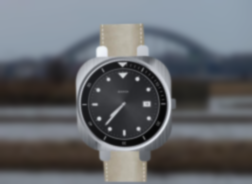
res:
h=7 m=37
